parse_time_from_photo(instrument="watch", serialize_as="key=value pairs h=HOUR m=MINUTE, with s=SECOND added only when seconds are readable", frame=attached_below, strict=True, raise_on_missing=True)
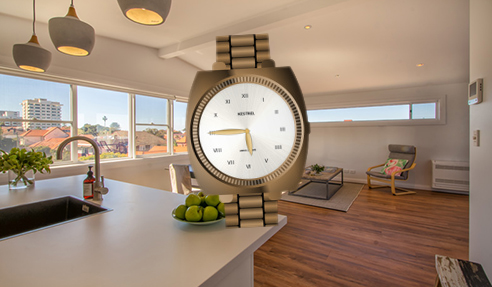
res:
h=5 m=45
